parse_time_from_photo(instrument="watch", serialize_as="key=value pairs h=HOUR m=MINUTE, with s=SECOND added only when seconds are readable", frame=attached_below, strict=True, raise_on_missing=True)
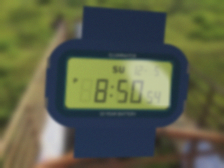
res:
h=8 m=50 s=54
